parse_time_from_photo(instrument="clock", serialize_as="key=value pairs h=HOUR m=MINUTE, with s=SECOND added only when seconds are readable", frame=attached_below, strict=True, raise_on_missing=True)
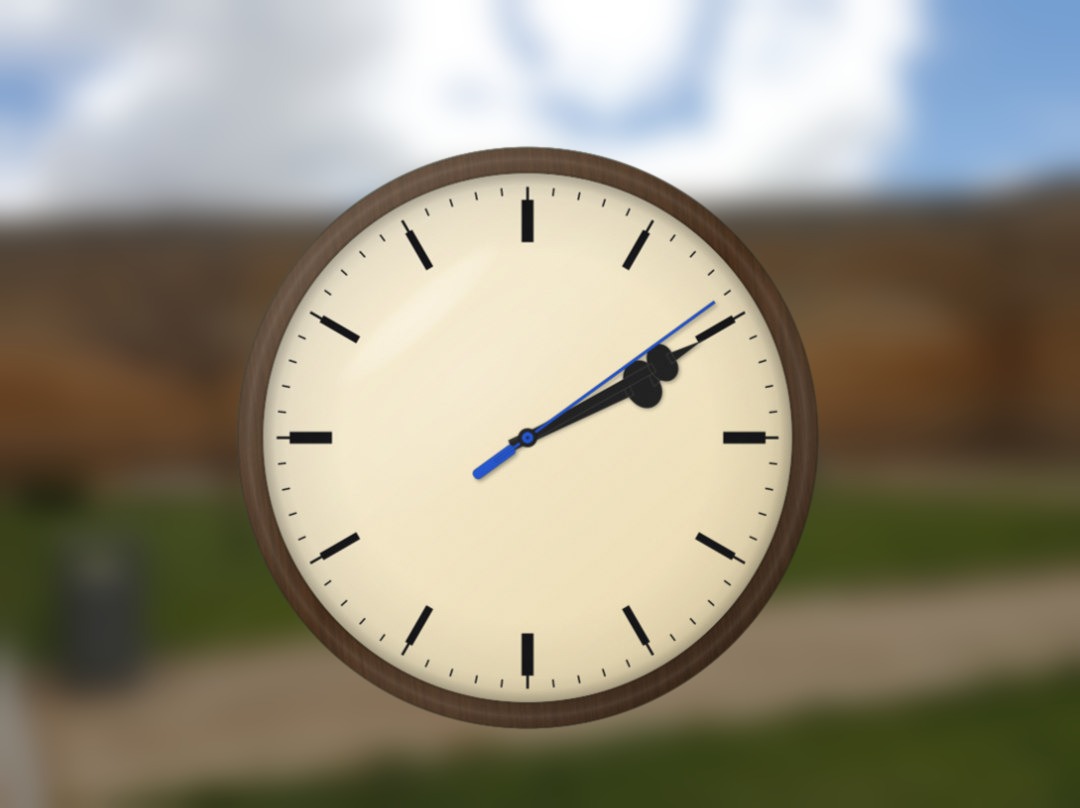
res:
h=2 m=10 s=9
